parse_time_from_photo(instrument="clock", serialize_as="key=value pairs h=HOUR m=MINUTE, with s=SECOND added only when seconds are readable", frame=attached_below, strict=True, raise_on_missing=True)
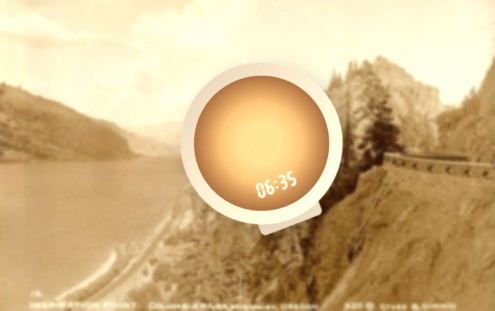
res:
h=6 m=35
